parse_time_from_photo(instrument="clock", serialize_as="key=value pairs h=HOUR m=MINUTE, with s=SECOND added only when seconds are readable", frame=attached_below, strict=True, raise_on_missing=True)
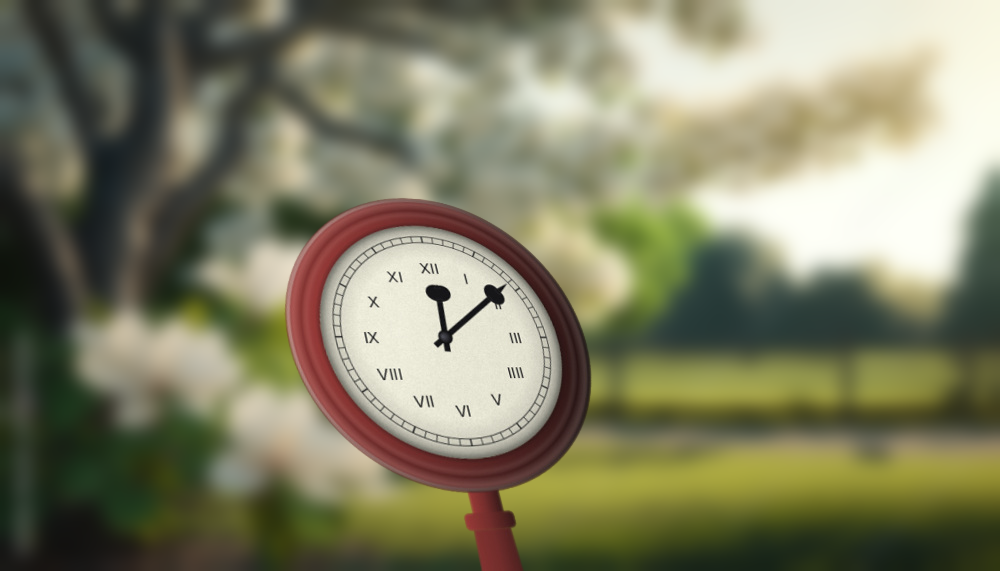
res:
h=12 m=9
